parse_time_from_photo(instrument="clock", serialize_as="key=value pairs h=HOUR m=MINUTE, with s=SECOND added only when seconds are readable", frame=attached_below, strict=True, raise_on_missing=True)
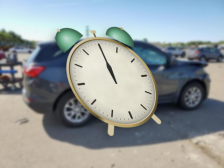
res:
h=12 m=0
